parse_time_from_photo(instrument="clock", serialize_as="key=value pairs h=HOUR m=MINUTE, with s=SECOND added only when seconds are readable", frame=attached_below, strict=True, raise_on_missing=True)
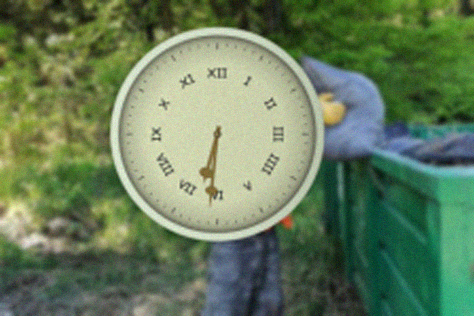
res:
h=6 m=31
